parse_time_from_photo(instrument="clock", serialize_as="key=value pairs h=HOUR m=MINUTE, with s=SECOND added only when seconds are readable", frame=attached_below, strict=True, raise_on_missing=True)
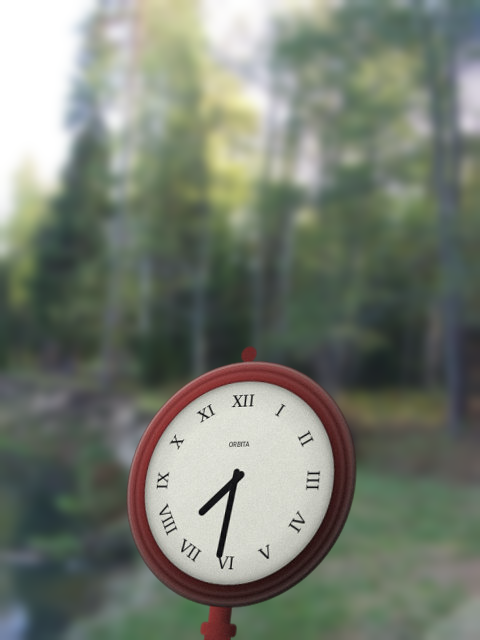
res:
h=7 m=31
